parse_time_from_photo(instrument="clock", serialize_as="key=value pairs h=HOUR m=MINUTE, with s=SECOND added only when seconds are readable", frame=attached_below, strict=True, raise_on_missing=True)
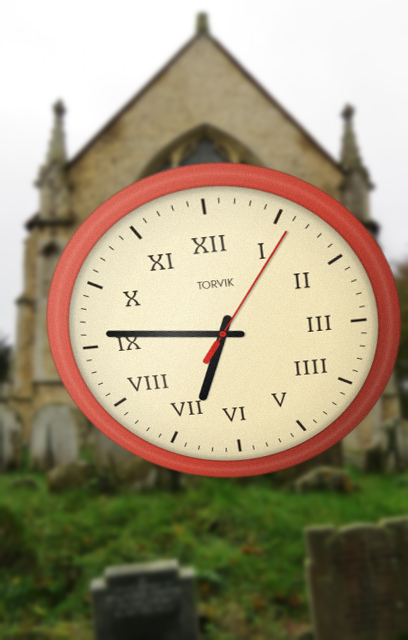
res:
h=6 m=46 s=6
